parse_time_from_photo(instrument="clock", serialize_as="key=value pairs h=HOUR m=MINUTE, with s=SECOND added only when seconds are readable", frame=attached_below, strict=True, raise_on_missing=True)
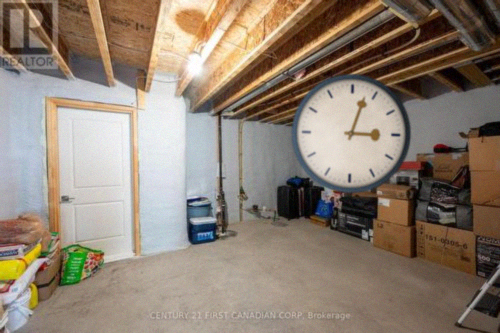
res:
h=3 m=3
